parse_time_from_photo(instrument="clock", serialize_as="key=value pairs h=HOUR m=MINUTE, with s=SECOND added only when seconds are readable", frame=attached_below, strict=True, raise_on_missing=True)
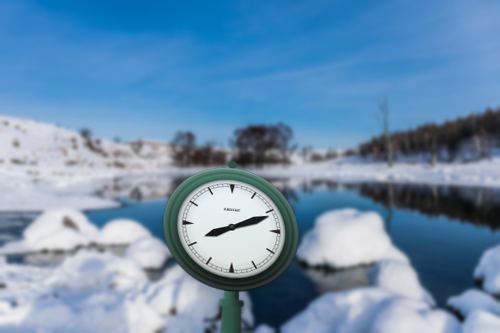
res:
h=8 m=11
